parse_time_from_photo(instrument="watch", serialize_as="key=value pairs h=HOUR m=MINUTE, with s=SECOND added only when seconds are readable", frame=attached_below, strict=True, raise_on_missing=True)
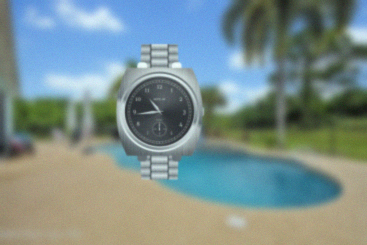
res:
h=10 m=44
